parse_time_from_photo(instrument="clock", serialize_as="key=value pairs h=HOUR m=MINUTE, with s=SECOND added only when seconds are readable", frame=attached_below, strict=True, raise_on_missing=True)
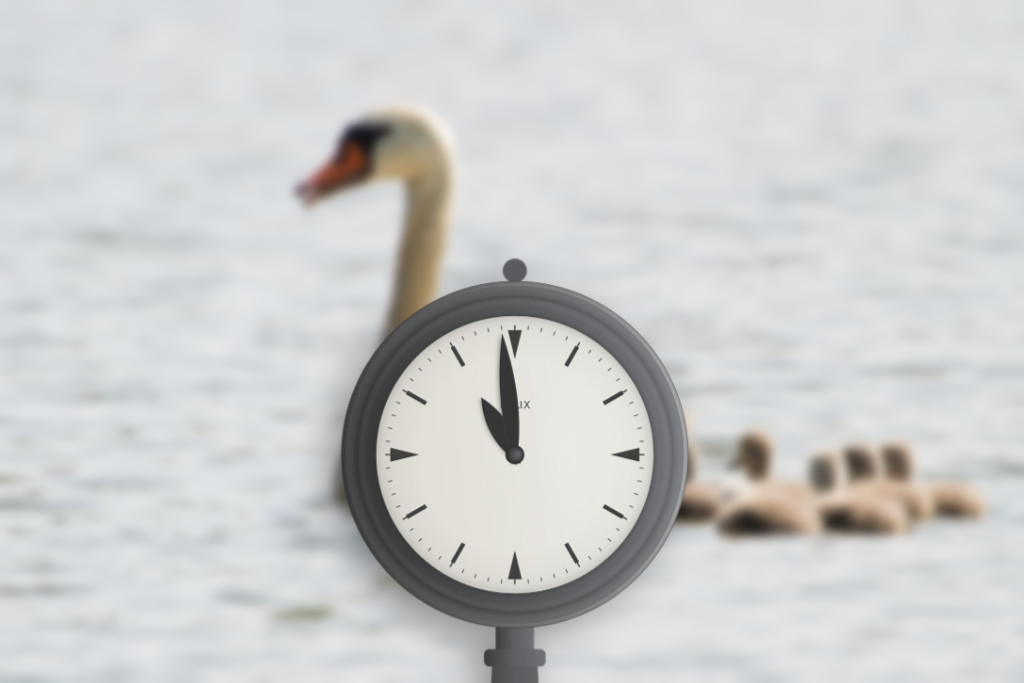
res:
h=10 m=59
